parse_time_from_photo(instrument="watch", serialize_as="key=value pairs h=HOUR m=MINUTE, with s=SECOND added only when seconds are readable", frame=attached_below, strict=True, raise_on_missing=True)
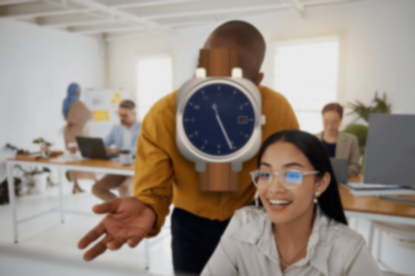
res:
h=11 m=26
